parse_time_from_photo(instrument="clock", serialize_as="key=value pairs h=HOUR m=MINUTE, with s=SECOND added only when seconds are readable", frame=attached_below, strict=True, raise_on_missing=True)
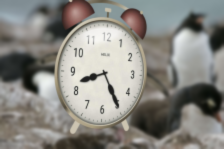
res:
h=8 m=25
